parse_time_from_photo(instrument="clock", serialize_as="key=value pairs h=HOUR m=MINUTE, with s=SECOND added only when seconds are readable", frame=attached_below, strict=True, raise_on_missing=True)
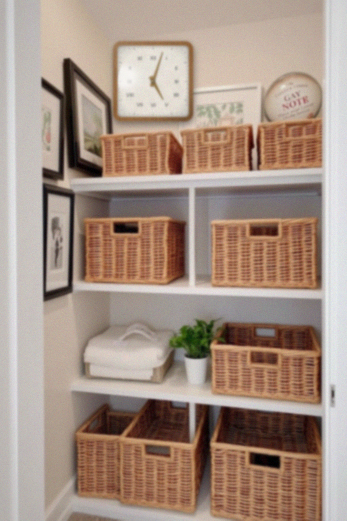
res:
h=5 m=3
